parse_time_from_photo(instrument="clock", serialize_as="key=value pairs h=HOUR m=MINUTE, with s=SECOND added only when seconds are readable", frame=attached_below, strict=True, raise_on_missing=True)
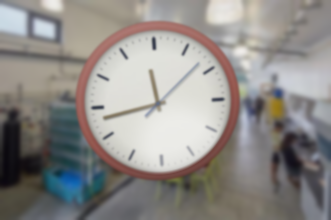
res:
h=11 m=43 s=8
